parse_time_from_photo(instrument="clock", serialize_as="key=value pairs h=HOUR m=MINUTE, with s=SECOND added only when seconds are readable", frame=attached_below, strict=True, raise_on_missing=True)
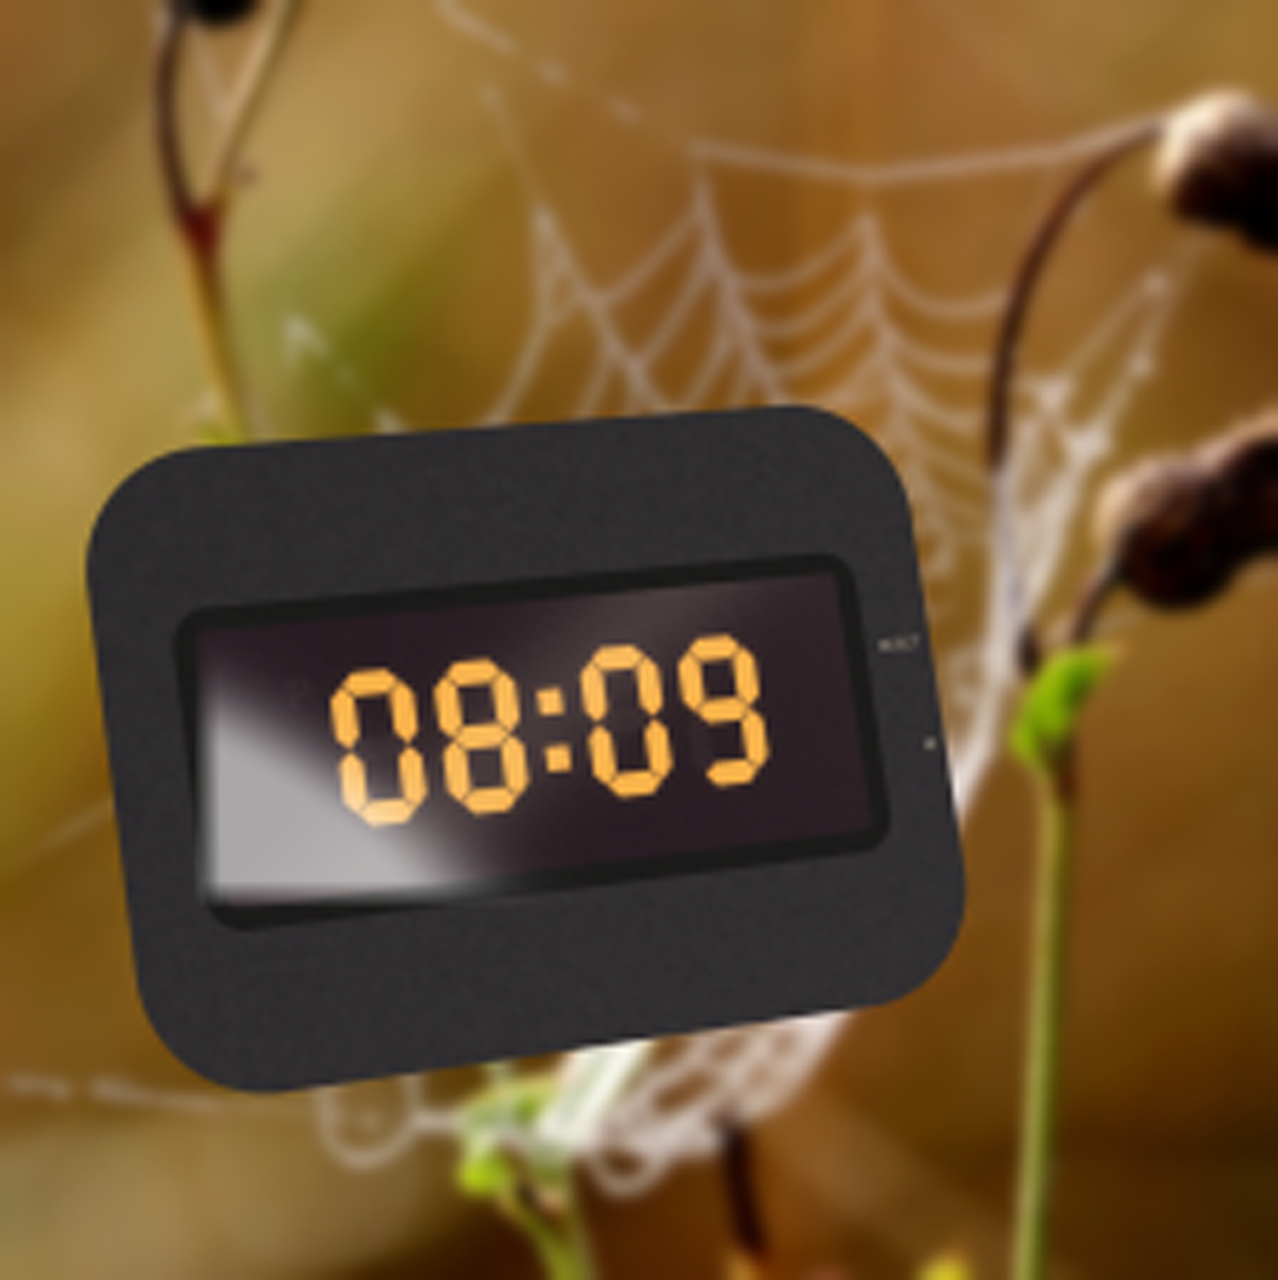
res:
h=8 m=9
